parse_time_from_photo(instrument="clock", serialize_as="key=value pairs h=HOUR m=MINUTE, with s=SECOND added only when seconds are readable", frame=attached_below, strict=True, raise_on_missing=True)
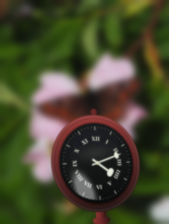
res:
h=4 m=12
